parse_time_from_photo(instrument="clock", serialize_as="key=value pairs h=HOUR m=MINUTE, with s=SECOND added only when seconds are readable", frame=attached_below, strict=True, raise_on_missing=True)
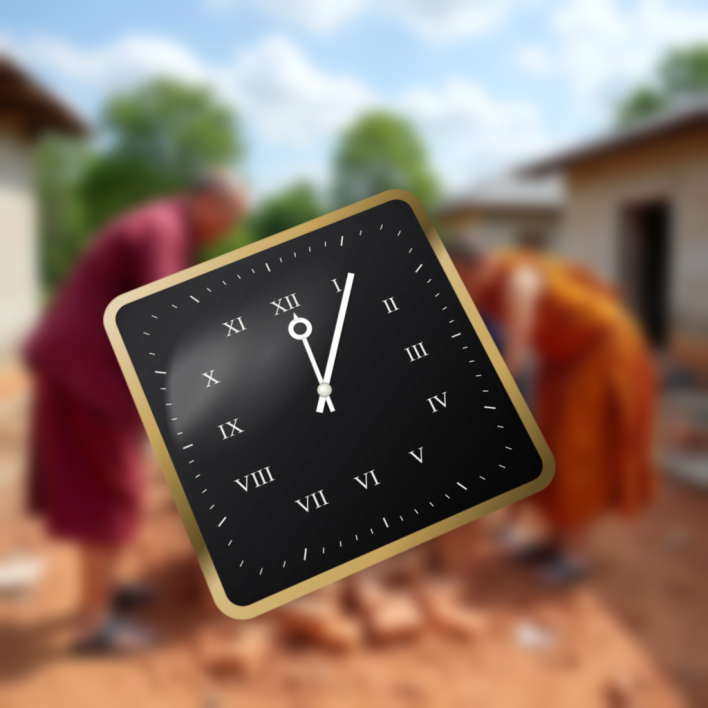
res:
h=12 m=6
